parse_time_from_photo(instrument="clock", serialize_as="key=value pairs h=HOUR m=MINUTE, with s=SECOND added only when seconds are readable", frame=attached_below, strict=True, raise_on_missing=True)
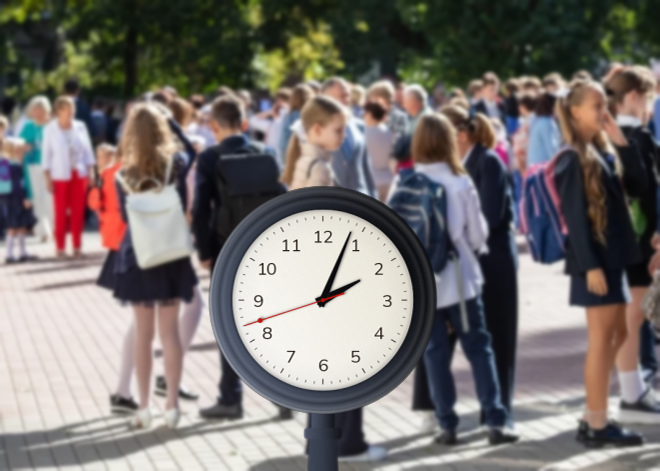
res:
h=2 m=3 s=42
